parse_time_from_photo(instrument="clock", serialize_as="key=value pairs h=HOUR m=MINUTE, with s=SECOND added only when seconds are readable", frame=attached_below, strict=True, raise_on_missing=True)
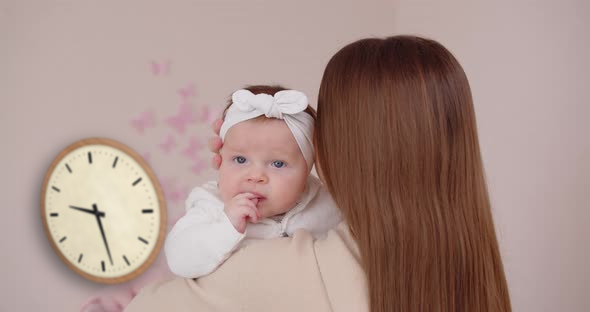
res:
h=9 m=28
